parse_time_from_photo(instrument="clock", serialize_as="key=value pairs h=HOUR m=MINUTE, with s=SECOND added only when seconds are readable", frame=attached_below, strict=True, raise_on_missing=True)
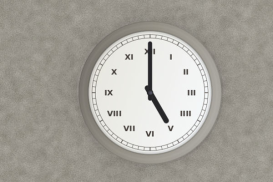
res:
h=5 m=0
